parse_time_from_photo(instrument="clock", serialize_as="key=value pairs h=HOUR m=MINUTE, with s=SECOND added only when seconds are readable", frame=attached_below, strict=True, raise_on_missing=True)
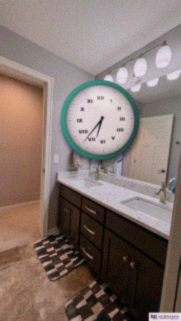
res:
h=6 m=37
